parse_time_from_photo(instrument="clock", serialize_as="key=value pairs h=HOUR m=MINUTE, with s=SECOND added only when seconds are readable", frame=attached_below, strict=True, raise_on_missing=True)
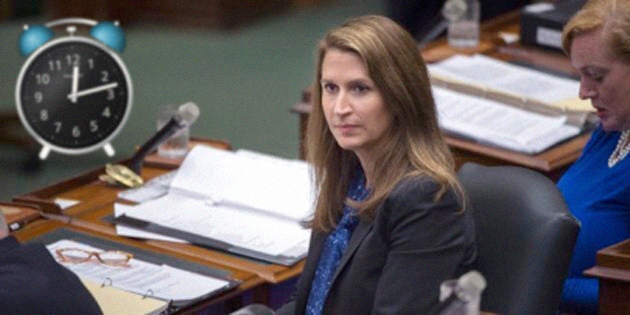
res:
h=12 m=13
